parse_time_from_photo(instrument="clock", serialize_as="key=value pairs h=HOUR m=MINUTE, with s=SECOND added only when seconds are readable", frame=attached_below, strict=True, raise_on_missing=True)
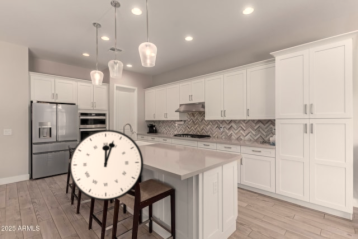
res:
h=12 m=3
